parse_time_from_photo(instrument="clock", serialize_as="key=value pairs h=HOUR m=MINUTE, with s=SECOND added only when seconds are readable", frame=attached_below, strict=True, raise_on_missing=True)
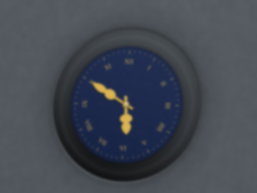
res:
h=5 m=50
